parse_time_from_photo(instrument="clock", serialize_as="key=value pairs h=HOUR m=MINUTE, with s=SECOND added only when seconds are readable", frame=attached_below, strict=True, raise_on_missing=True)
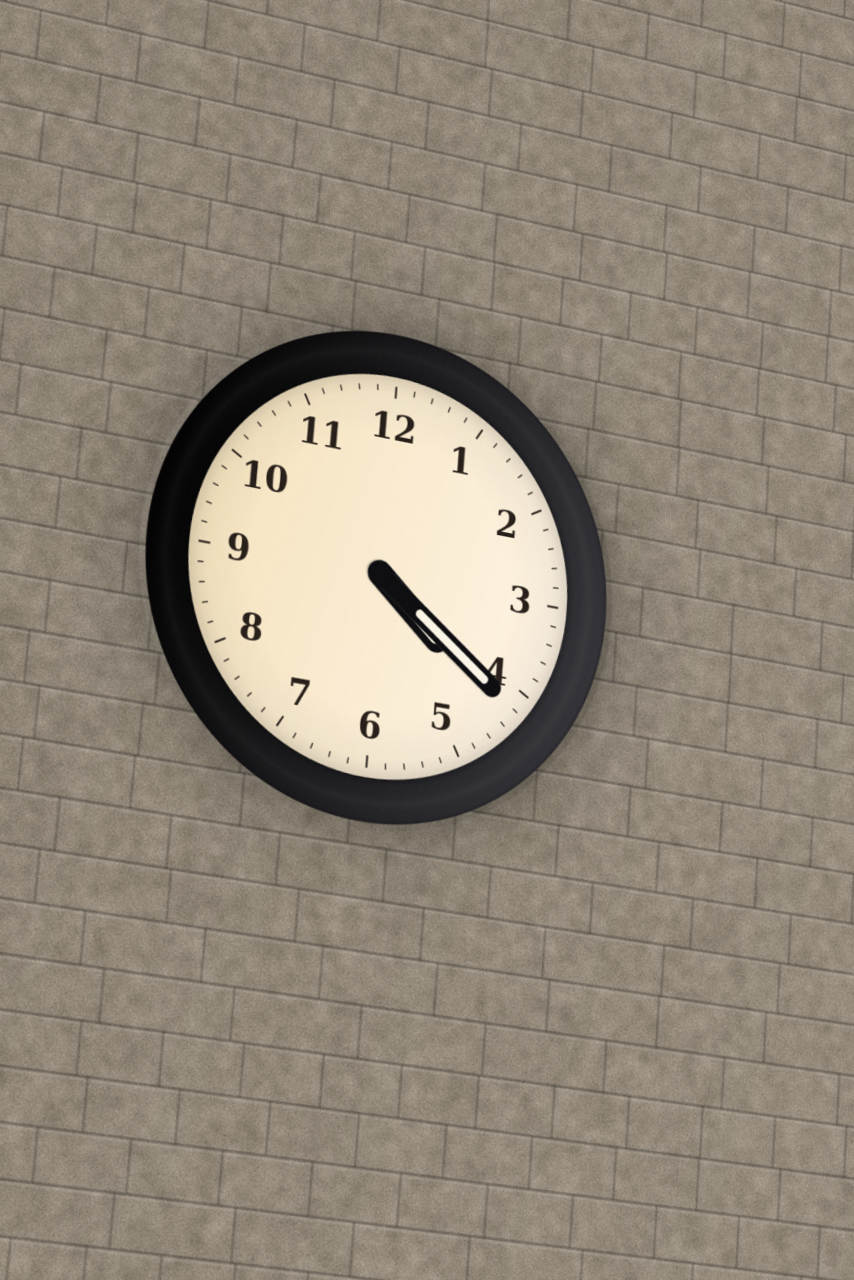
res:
h=4 m=21
